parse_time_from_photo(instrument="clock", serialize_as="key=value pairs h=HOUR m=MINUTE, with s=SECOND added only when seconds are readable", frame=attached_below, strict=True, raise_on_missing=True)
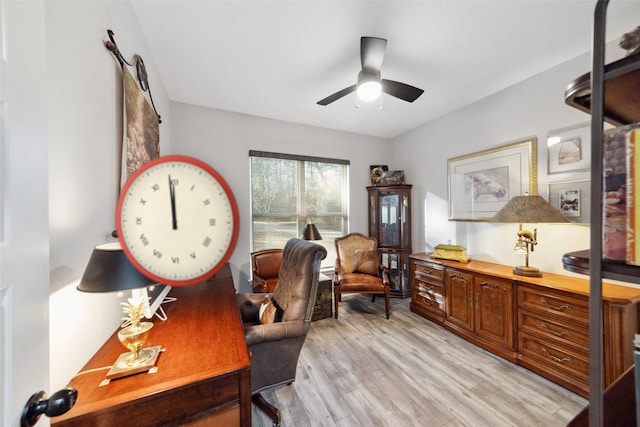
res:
h=11 m=59
